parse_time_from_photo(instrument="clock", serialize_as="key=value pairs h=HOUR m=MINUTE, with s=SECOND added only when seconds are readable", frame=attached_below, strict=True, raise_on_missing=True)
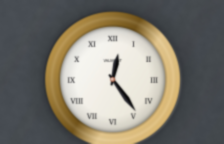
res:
h=12 m=24
